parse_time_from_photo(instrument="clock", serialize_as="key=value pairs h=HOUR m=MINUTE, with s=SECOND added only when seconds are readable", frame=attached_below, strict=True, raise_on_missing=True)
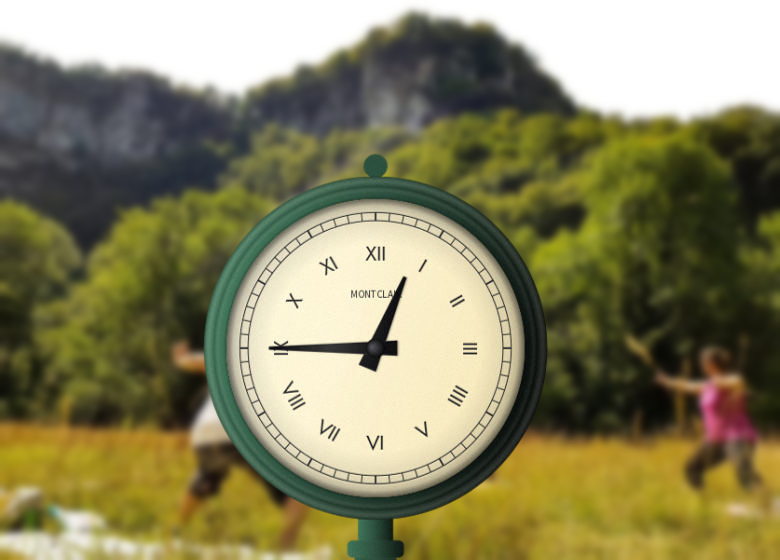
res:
h=12 m=45
